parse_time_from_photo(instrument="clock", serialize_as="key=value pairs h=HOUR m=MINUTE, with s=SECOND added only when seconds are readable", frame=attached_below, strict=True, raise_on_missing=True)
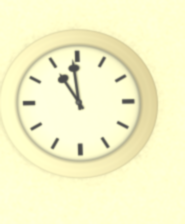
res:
h=10 m=59
